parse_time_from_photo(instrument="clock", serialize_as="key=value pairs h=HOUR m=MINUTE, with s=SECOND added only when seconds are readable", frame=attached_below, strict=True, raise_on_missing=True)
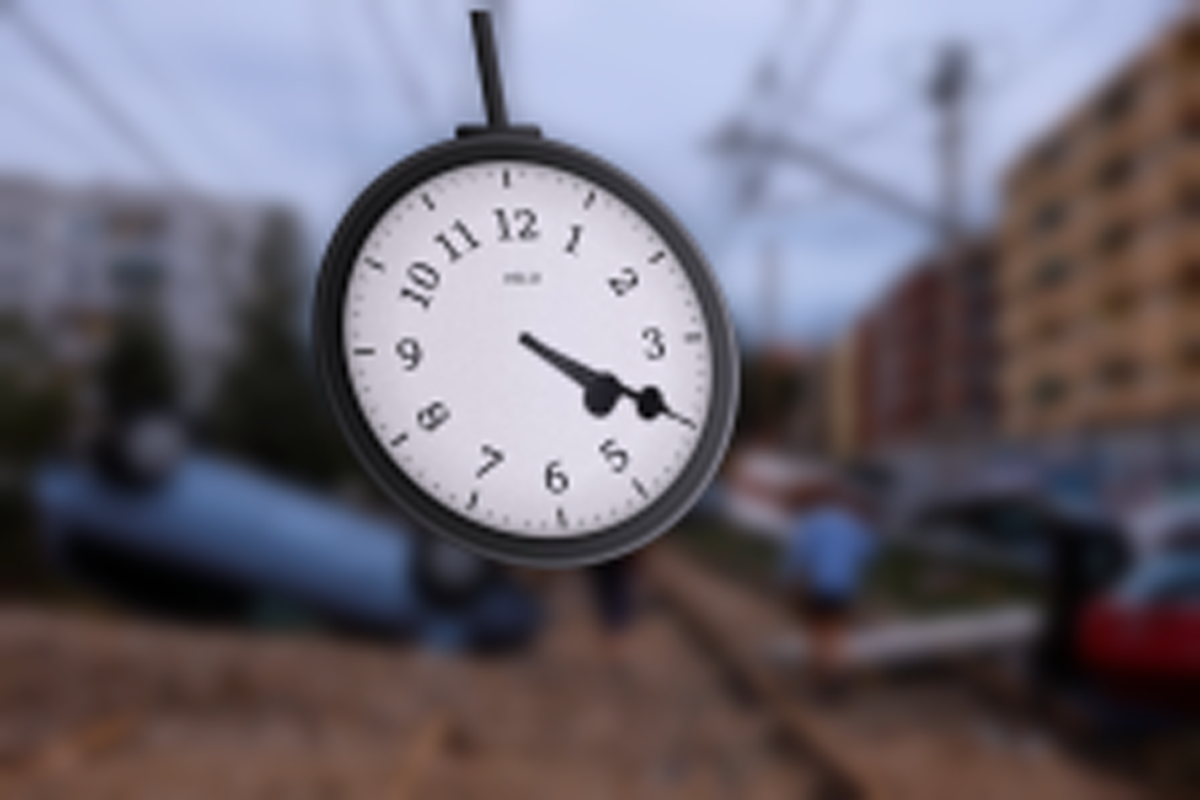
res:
h=4 m=20
